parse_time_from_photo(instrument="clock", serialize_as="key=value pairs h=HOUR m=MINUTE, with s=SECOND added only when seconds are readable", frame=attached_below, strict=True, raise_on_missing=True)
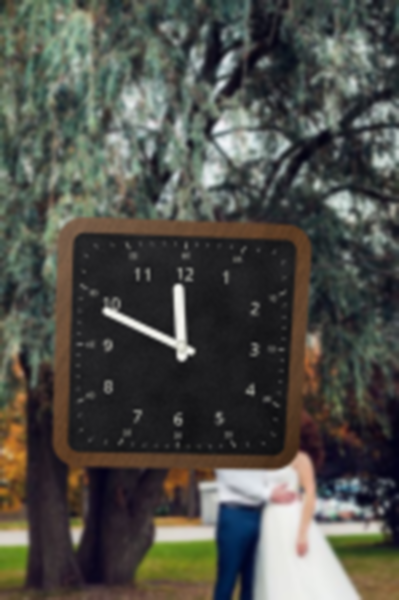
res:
h=11 m=49
